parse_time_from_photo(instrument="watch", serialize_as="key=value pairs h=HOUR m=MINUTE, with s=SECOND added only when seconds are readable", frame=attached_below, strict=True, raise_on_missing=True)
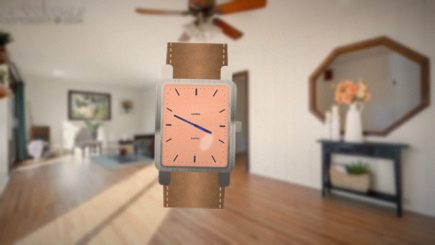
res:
h=3 m=49
